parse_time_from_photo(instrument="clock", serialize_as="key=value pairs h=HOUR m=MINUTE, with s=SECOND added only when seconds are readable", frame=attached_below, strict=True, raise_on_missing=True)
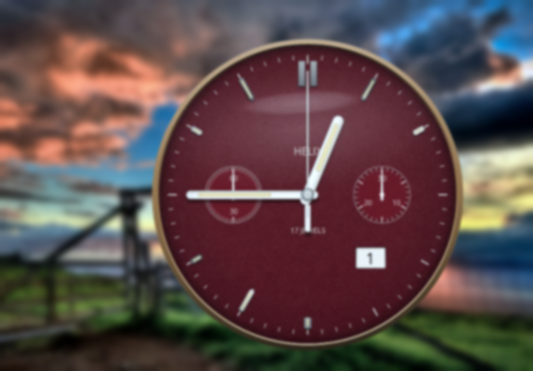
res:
h=12 m=45
